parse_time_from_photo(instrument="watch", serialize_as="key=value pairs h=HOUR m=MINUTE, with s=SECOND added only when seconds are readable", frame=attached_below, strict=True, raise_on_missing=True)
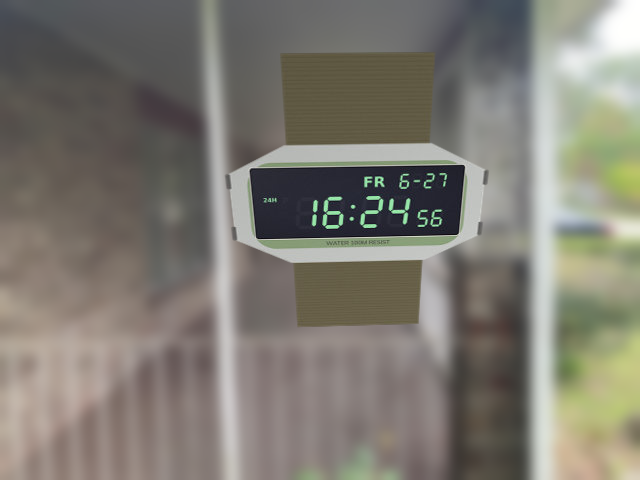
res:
h=16 m=24 s=56
